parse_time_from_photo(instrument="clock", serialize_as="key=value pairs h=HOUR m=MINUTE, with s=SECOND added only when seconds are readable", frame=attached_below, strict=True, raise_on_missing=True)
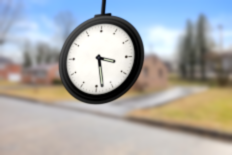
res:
h=3 m=28
